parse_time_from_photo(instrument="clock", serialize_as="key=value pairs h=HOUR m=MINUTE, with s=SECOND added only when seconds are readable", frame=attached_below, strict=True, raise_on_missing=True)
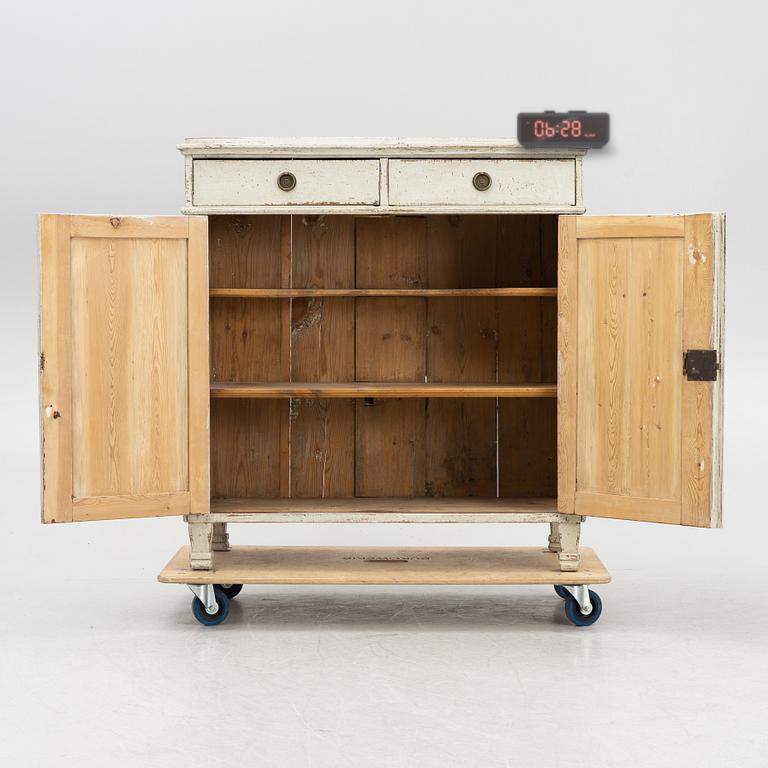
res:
h=6 m=28
